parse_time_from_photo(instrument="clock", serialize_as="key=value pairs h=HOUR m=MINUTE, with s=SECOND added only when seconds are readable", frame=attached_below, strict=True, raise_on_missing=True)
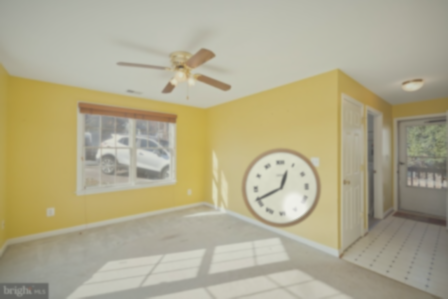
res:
h=12 m=41
